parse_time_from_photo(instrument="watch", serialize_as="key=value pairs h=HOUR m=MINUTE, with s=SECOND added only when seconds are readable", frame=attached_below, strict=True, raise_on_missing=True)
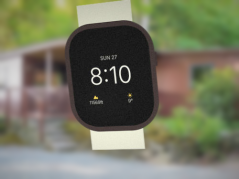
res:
h=8 m=10
